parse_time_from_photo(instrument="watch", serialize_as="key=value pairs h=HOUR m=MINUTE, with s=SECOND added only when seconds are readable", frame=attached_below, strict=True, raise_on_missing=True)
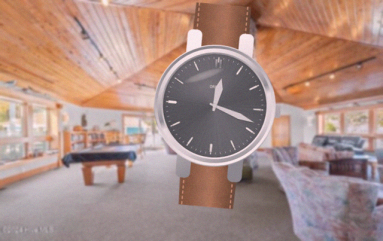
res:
h=12 m=18
